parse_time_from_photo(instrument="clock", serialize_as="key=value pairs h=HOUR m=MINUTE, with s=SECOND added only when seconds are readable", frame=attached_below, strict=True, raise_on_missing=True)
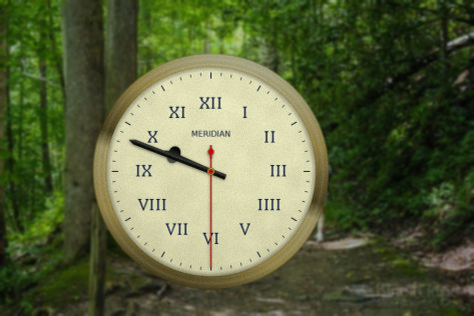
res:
h=9 m=48 s=30
